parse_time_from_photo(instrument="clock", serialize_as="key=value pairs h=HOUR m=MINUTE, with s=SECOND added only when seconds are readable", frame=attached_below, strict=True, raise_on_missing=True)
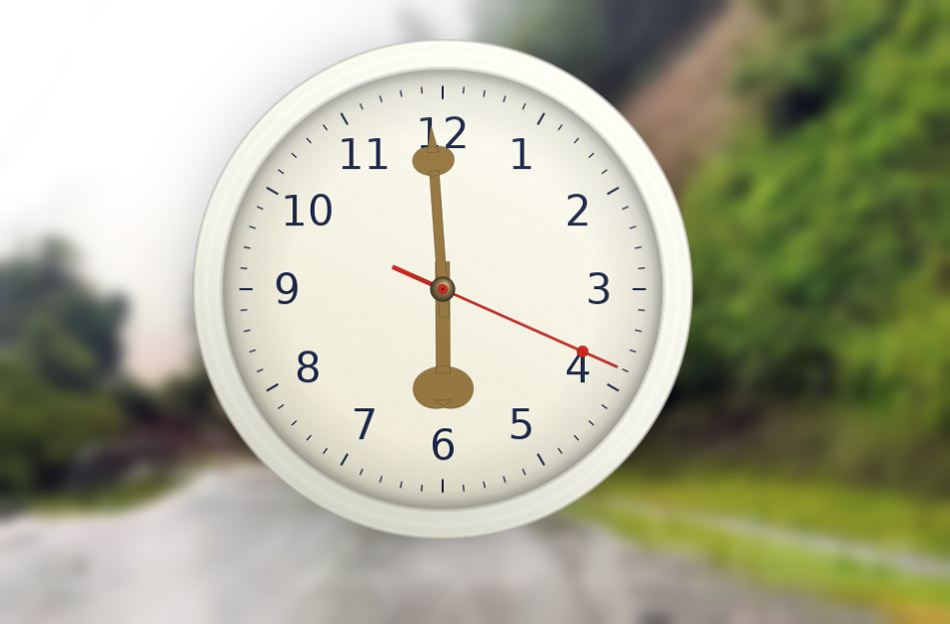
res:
h=5 m=59 s=19
